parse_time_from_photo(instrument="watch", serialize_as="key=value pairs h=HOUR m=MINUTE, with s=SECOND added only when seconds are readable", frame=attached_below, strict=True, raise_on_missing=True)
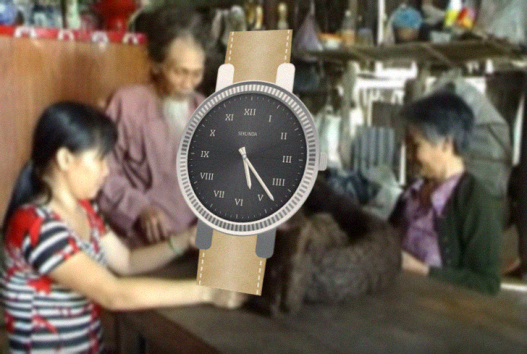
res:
h=5 m=23
